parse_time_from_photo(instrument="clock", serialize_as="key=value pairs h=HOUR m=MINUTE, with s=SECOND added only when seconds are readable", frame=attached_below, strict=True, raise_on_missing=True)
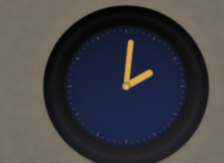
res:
h=2 m=1
